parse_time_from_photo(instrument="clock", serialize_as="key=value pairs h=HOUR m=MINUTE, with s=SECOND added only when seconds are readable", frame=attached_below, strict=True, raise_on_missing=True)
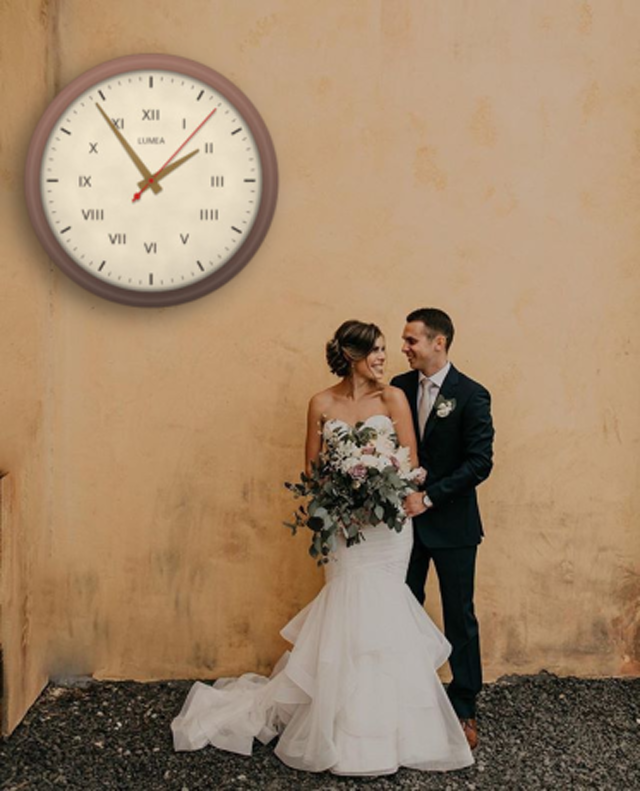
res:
h=1 m=54 s=7
